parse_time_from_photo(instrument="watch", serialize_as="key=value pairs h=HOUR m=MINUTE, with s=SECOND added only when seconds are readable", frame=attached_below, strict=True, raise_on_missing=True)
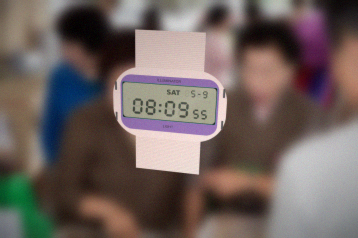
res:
h=8 m=9 s=55
